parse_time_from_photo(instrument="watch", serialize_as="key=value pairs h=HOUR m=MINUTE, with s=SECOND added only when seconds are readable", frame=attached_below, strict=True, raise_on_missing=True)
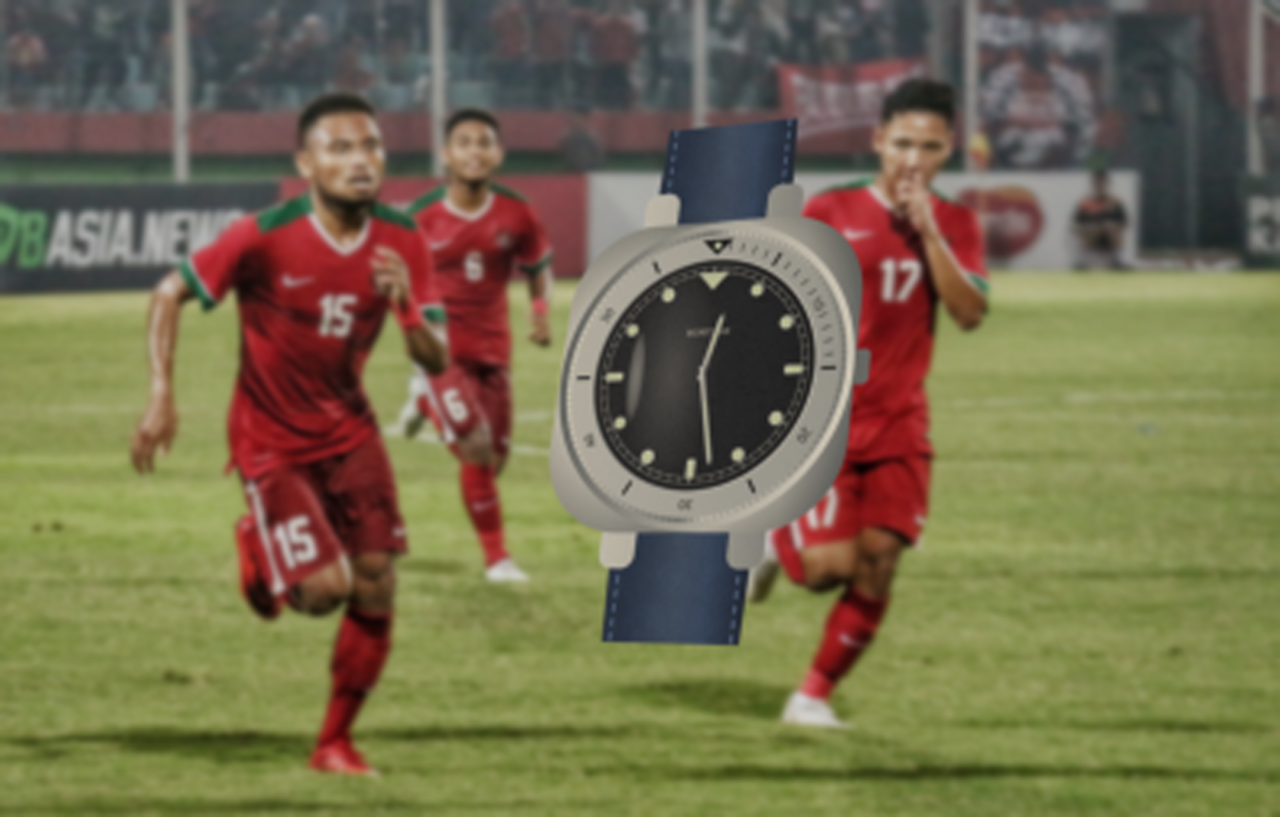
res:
h=12 m=28
